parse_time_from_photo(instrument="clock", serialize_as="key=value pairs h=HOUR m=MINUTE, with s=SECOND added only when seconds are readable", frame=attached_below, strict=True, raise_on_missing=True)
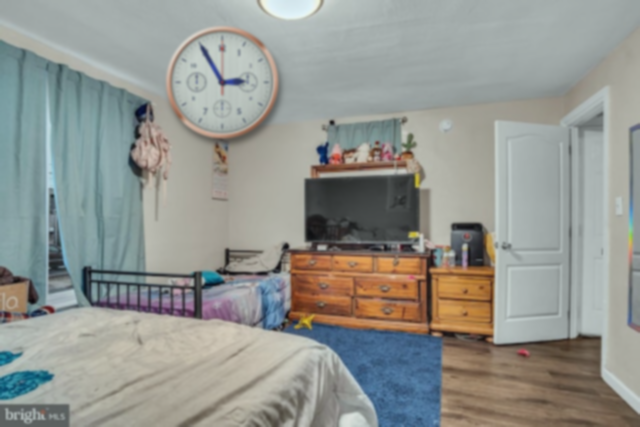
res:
h=2 m=55
